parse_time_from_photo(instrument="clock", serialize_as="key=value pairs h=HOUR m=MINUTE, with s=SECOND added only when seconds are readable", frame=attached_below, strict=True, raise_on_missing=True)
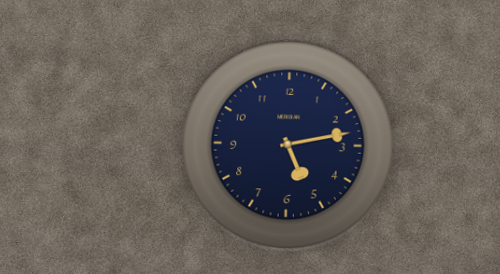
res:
h=5 m=13
